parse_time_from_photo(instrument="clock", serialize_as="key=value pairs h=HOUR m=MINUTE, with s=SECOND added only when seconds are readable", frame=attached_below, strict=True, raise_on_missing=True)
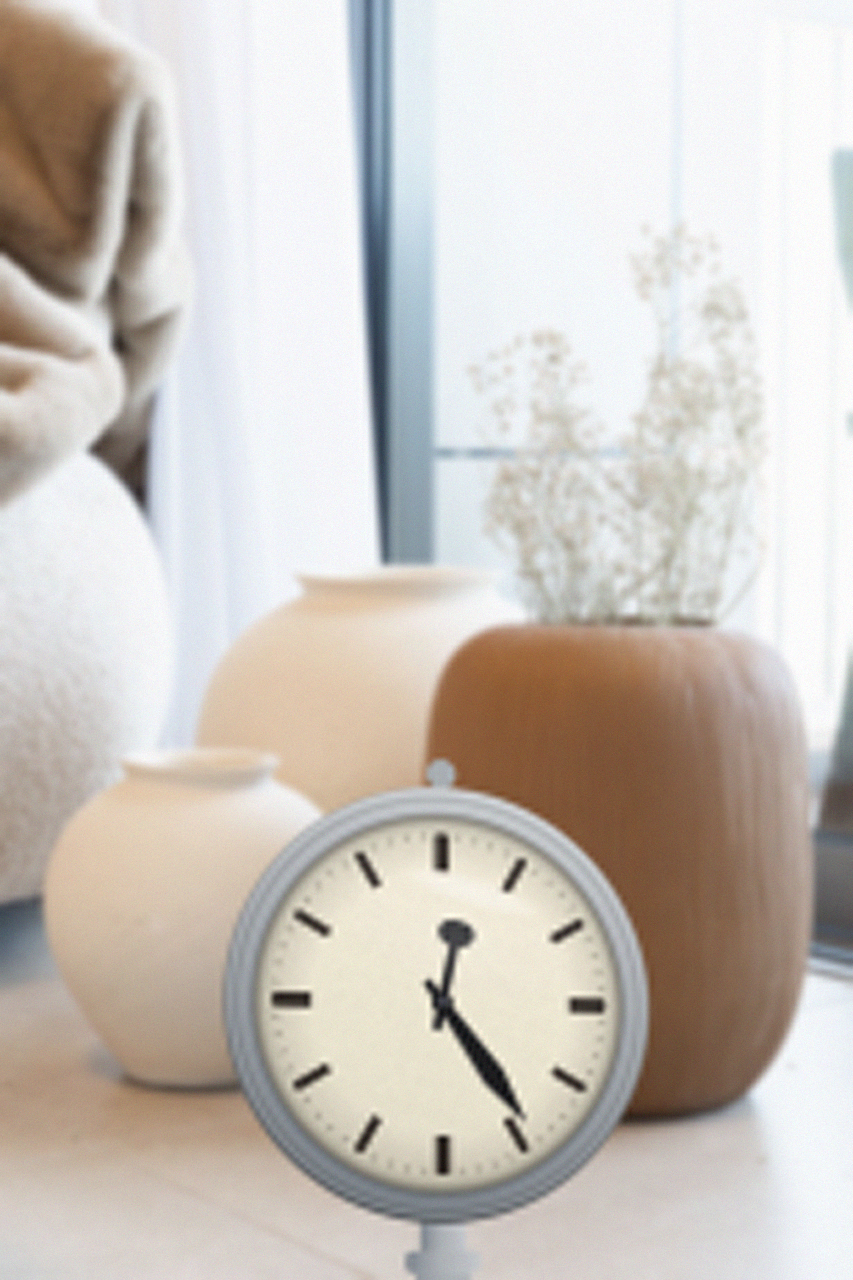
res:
h=12 m=24
